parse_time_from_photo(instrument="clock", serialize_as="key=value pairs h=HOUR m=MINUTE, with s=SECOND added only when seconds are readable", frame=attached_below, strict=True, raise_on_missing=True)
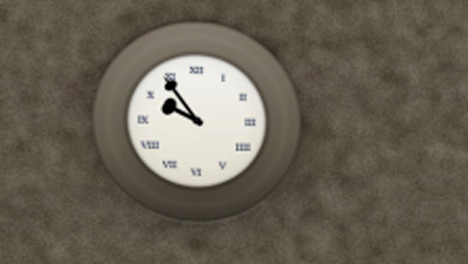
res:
h=9 m=54
